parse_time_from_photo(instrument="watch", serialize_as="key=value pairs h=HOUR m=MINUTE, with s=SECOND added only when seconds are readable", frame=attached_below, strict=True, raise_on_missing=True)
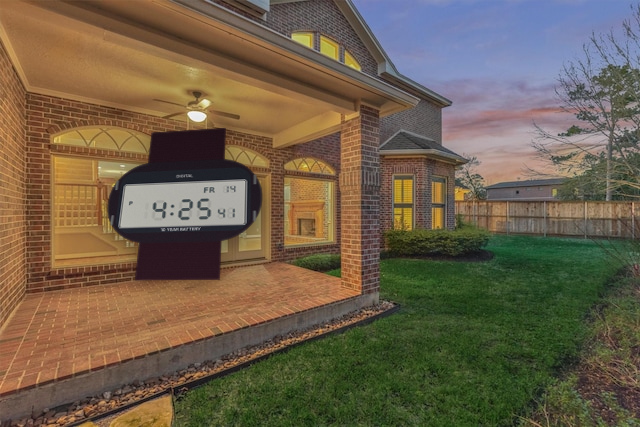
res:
h=4 m=25 s=41
